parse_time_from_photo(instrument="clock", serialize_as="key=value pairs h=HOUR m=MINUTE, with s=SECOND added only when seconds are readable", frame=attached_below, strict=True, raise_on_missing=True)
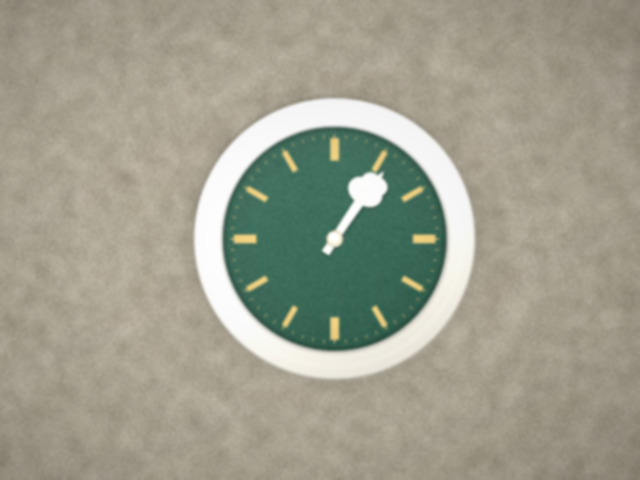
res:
h=1 m=6
